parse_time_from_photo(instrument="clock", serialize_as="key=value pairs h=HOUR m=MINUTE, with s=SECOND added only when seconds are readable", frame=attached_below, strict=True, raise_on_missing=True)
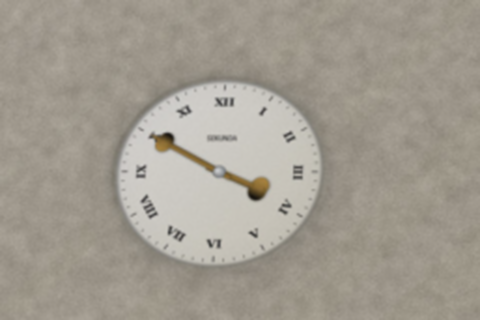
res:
h=3 m=50
